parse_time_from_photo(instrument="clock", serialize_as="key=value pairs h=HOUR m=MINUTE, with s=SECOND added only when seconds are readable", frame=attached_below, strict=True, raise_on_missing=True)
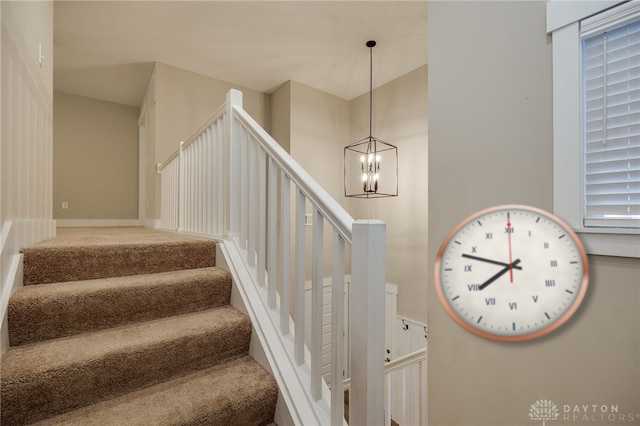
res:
h=7 m=48 s=0
